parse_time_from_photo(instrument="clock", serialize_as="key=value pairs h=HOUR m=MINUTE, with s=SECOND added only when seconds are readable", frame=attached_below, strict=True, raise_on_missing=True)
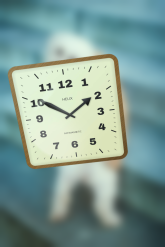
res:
h=1 m=51
